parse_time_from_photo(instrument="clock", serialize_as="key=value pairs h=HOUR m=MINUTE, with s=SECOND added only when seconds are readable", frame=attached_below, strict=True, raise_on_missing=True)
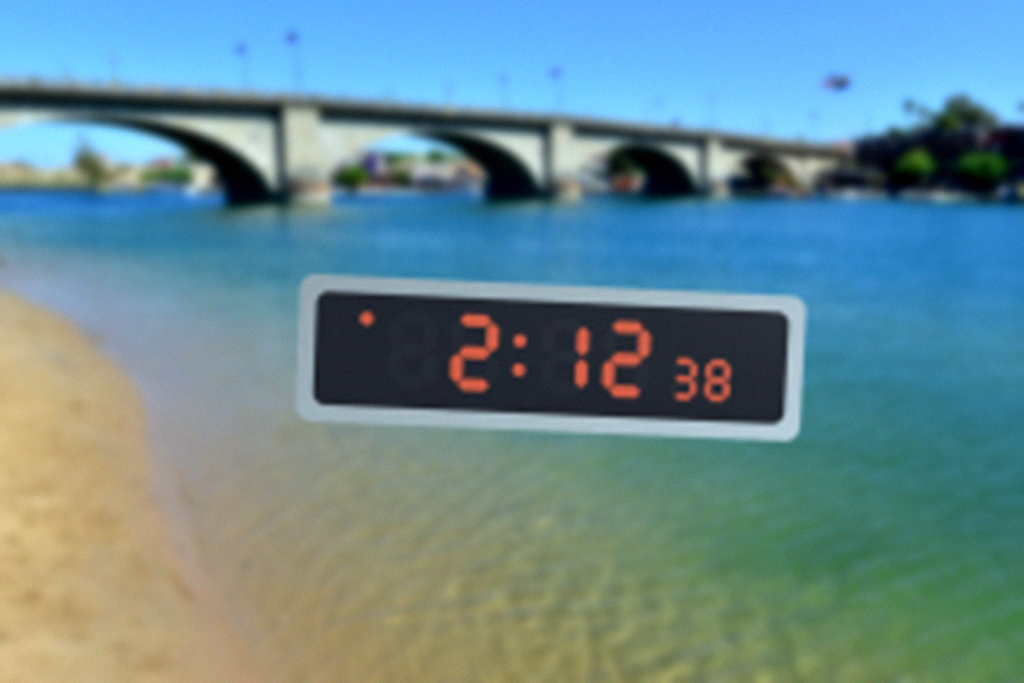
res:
h=2 m=12 s=38
